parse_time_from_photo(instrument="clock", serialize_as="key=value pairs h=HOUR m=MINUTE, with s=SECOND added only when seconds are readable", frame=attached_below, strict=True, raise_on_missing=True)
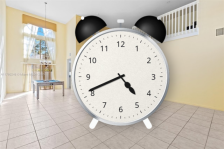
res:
h=4 m=41
